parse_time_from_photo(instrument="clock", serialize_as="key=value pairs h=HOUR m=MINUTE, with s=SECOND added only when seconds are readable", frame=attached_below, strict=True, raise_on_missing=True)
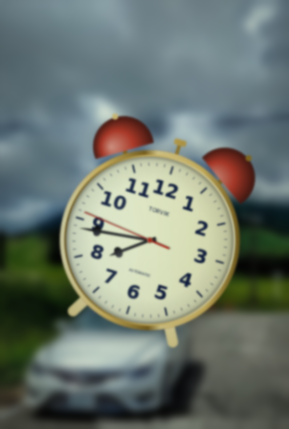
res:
h=7 m=43 s=46
